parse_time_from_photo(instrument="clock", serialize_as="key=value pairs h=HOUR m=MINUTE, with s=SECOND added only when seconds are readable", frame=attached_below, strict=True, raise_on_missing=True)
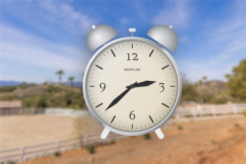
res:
h=2 m=38
